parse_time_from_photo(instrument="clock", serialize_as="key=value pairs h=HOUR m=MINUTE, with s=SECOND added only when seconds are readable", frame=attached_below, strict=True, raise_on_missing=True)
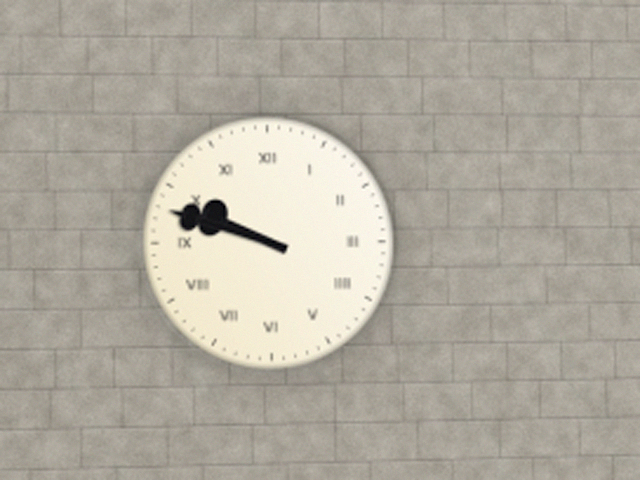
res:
h=9 m=48
